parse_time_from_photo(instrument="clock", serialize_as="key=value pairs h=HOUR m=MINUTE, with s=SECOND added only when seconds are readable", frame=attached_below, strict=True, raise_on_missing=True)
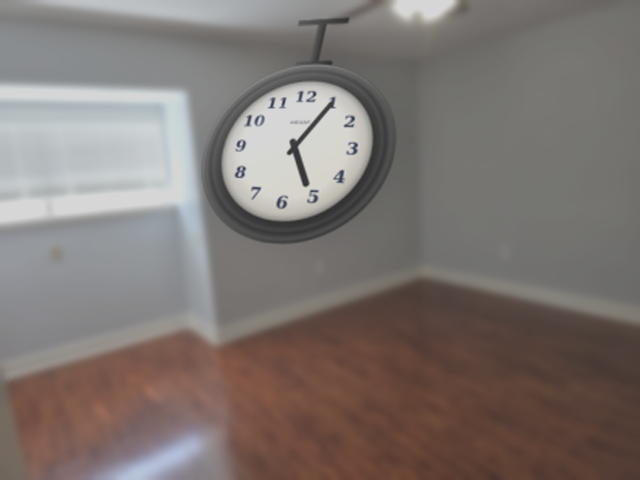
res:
h=5 m=5
